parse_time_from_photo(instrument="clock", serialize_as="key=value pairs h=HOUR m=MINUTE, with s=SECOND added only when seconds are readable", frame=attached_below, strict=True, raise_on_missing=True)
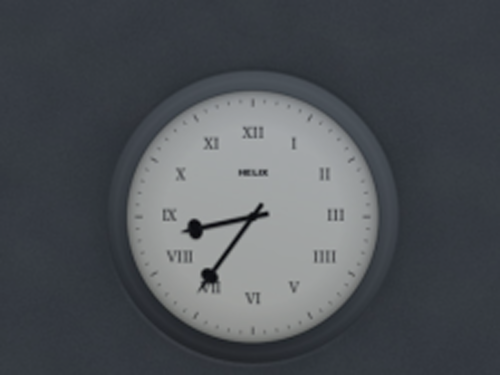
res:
h=8 m=36
